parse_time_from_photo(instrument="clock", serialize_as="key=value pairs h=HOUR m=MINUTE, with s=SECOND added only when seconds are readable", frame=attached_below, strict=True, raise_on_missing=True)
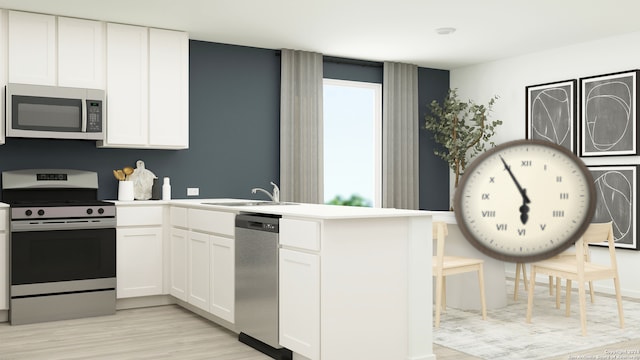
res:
h=5 m=55
